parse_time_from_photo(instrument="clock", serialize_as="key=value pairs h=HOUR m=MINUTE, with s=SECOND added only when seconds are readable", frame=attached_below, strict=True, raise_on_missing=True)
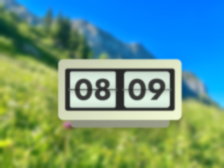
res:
h=8 m=9
